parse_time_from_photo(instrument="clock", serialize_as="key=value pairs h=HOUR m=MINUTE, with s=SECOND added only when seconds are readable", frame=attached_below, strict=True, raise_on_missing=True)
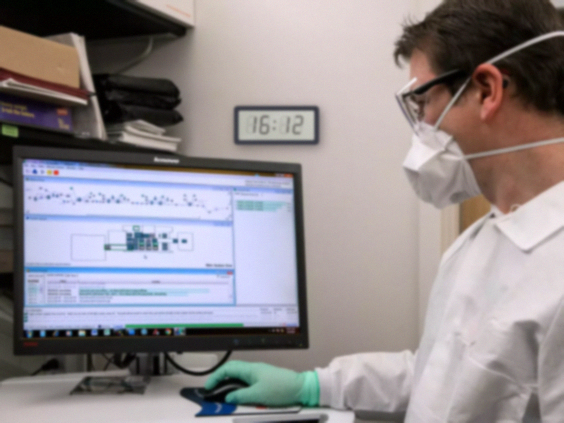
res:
h=16 m=12
